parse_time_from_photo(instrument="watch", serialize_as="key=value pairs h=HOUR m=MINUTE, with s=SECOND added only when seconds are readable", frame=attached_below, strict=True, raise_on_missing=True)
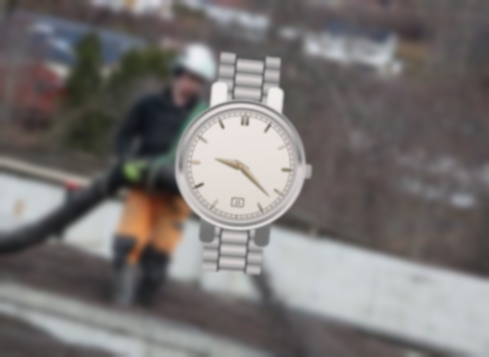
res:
h=9 m=22
